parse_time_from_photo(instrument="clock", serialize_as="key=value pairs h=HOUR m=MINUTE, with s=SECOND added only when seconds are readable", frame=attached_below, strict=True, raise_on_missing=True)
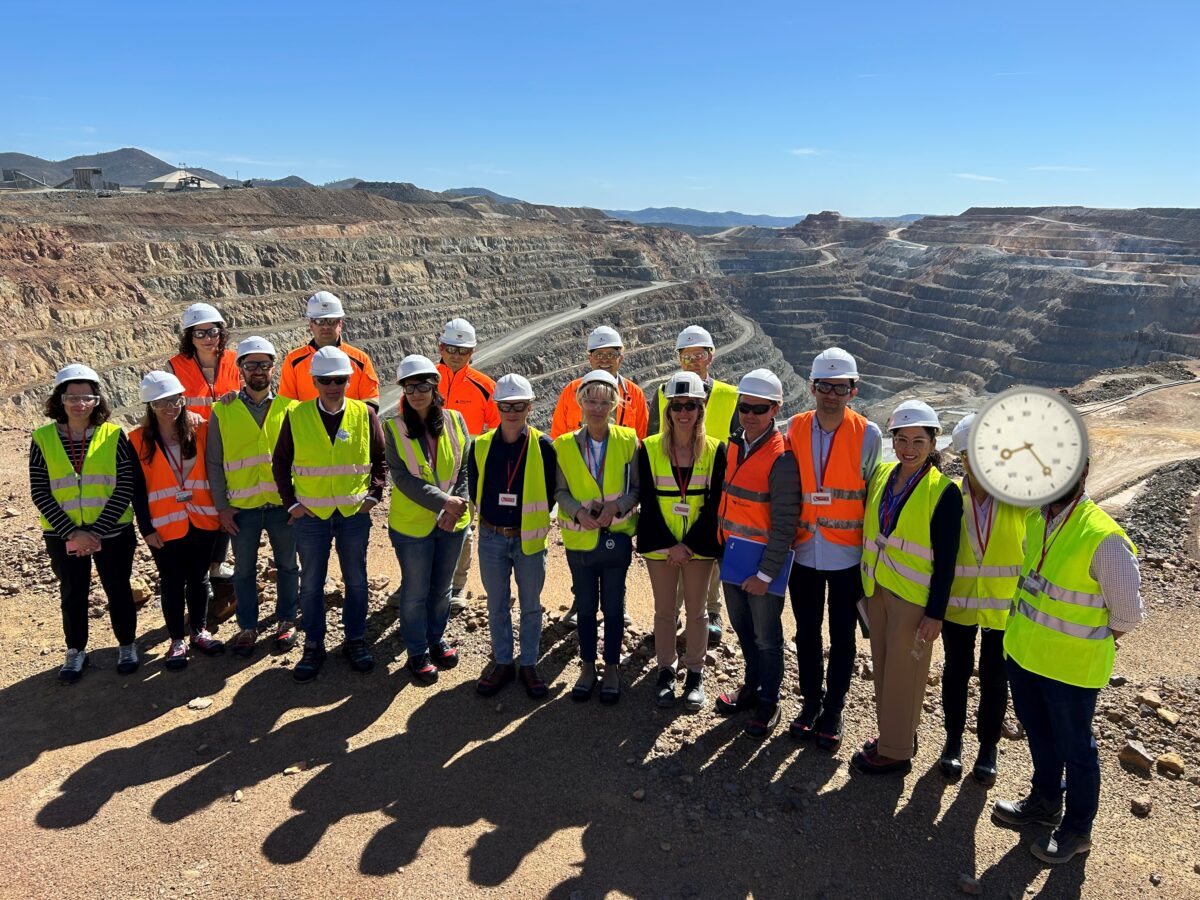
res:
h=8 m=24
